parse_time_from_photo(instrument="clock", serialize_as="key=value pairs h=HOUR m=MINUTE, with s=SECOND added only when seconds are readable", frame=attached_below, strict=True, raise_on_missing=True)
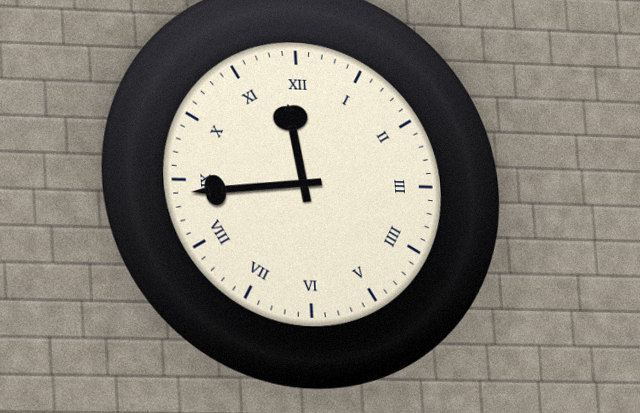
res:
h=11 m=44
